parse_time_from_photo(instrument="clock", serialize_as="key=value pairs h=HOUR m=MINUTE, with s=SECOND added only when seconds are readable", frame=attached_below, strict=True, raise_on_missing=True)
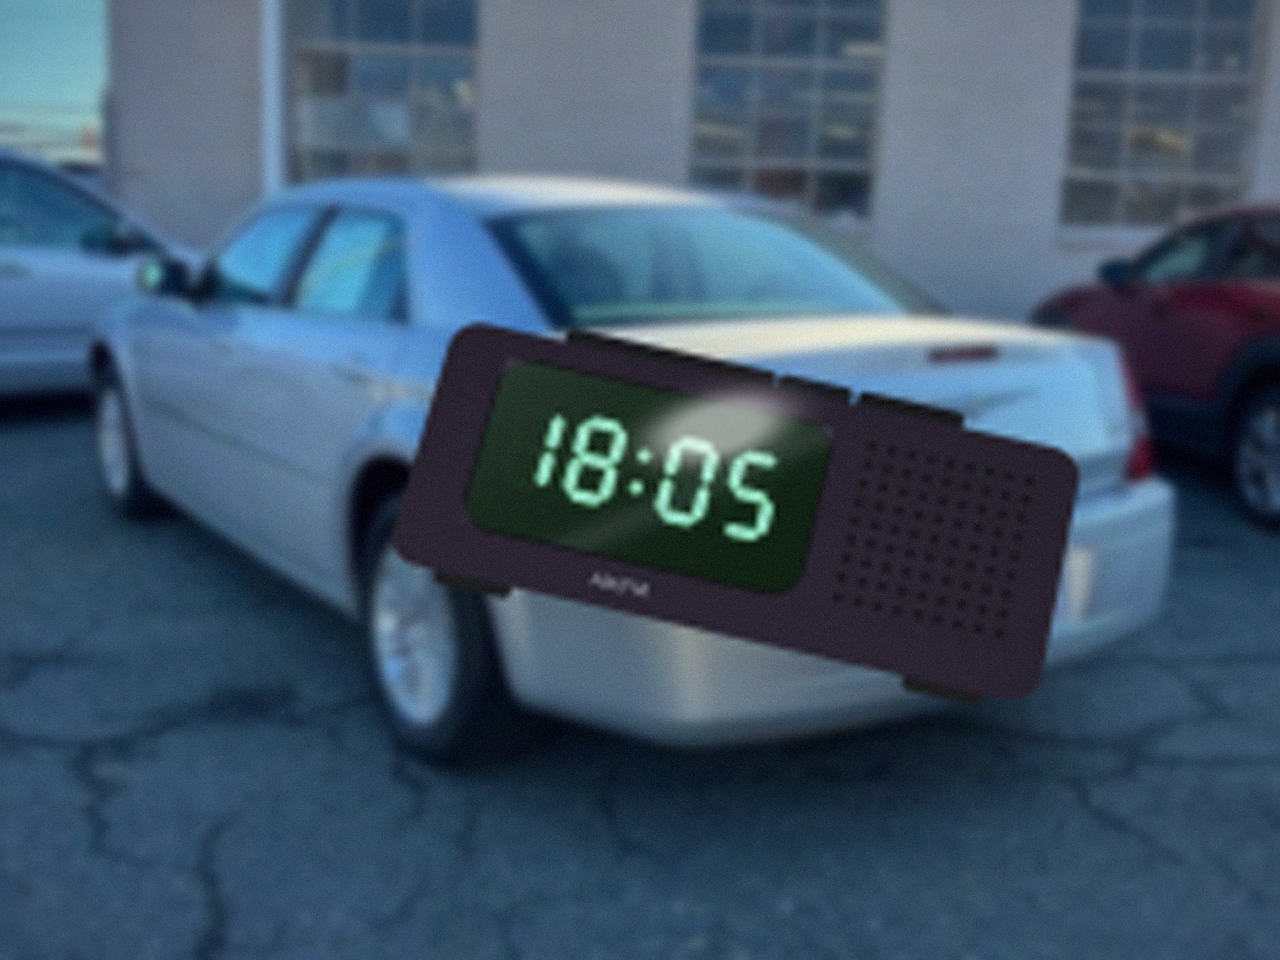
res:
h=18 m=5
